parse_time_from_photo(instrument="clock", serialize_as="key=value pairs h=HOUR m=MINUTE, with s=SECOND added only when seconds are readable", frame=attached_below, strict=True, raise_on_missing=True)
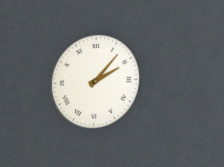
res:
h=2 m=7
